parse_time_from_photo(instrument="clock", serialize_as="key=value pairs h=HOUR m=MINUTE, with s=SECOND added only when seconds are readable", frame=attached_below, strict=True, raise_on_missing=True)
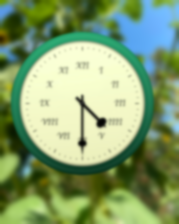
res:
h=4 m=30
